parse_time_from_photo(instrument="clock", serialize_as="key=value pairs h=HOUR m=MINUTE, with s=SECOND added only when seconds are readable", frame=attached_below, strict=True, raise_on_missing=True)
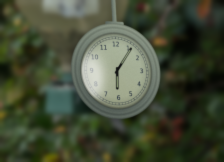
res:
h=6 m=6
